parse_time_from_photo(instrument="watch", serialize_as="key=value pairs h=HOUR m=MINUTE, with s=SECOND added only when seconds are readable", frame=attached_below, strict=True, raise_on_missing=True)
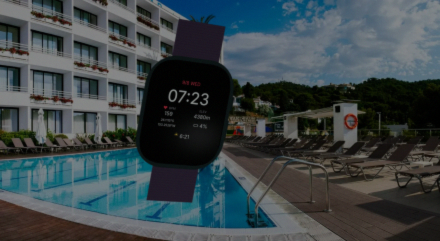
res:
h=7 m=23
